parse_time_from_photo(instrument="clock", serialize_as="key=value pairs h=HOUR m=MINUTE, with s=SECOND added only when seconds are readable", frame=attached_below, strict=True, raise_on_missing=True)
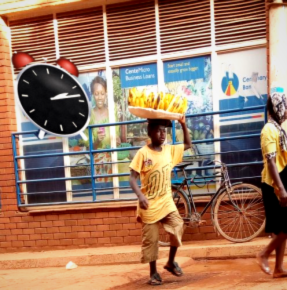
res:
h=2 m=13
